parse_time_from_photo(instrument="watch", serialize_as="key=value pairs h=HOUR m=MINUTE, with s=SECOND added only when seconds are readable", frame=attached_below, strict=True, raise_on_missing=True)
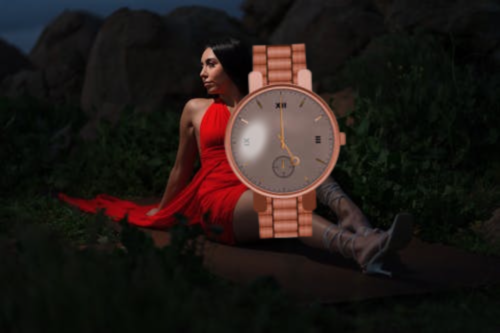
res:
h=5 m=0
